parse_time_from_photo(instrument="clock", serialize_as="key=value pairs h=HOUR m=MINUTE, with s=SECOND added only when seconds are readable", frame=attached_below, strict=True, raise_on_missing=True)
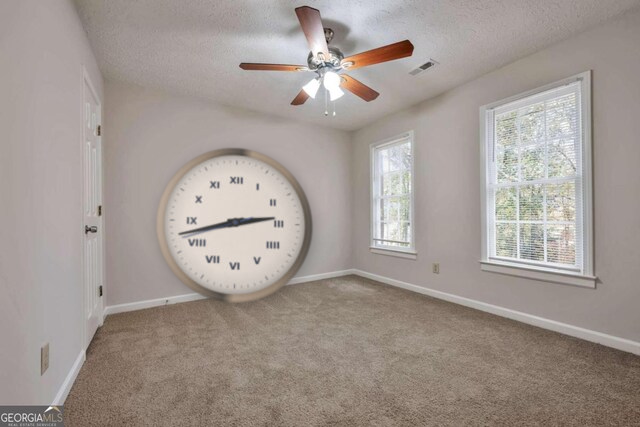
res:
h=2 m=42 s=42
